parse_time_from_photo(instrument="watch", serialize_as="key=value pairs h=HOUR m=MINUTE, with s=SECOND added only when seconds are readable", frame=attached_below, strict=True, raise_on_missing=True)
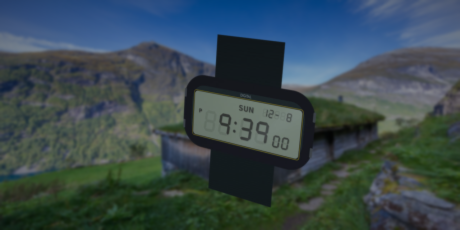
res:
h=9 m=39 s=0
